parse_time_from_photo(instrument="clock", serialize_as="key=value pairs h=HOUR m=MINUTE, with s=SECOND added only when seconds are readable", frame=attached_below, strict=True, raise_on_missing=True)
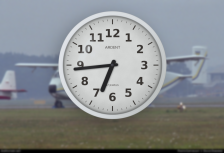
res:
h=6 m=44
